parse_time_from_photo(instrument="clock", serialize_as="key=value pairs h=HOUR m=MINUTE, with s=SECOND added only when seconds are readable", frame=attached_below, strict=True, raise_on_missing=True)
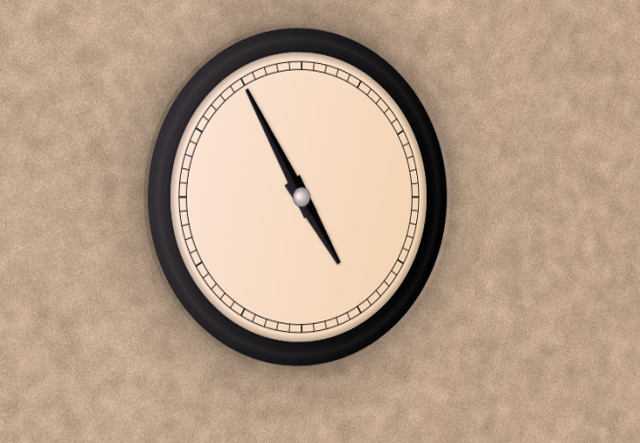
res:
h=4 m=55
